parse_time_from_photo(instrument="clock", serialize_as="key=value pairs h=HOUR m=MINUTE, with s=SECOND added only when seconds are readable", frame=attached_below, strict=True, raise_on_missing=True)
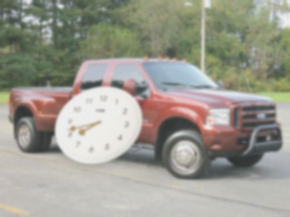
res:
h=7 m=42
